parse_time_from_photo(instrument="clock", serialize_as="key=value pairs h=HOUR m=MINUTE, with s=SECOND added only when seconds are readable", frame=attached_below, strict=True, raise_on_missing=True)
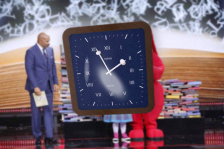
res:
h=1 m=56
